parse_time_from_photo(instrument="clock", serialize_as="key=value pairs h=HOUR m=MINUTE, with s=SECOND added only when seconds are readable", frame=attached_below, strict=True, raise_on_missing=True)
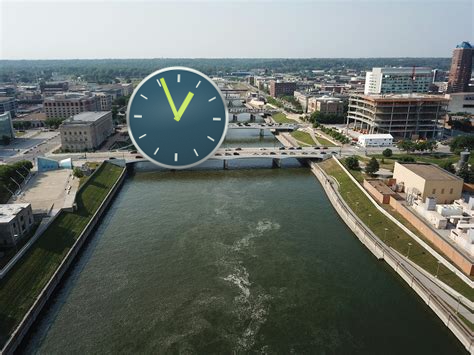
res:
h=12 m=56
